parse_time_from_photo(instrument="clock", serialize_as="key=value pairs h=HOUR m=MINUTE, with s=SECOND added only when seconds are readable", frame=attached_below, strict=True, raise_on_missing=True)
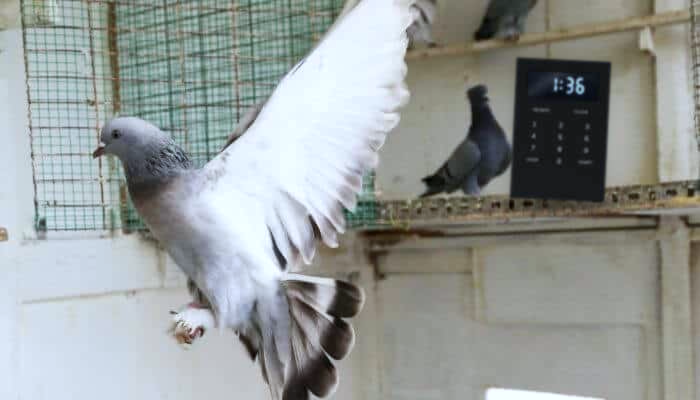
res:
h=1 m=36
